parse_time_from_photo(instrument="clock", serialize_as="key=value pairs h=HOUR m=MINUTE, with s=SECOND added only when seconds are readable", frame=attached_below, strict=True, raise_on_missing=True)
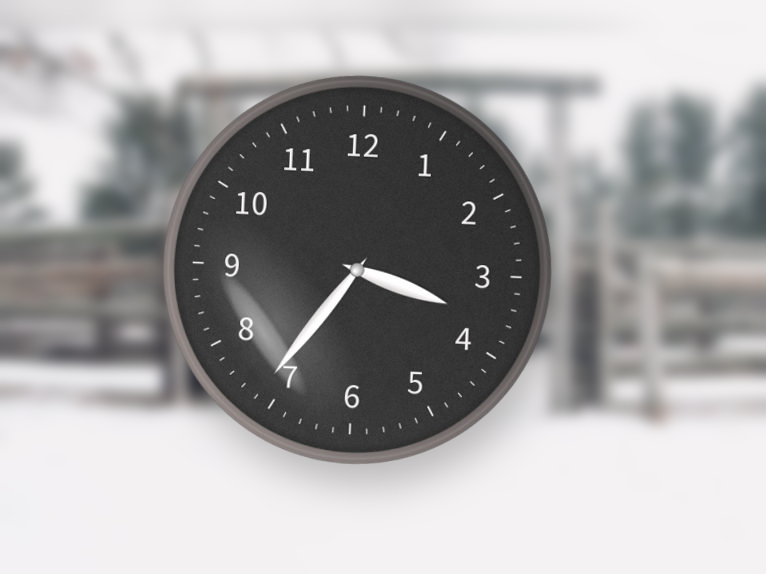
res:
h=3 m=36
